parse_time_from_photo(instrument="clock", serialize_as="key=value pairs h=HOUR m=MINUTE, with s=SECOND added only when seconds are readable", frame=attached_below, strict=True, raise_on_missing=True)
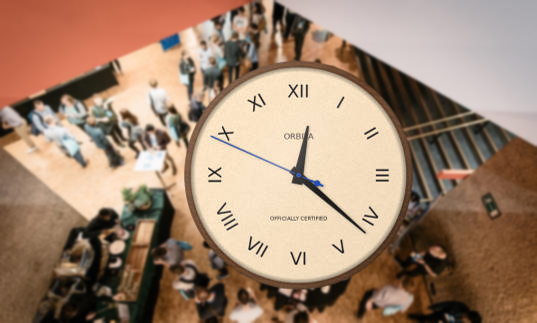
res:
h=12 m=21 s=49
